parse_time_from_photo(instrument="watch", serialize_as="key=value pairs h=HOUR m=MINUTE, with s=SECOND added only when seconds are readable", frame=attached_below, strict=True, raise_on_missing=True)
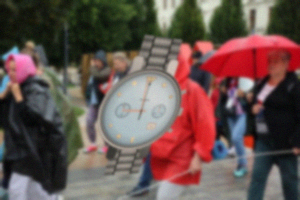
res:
h=8 m=59
